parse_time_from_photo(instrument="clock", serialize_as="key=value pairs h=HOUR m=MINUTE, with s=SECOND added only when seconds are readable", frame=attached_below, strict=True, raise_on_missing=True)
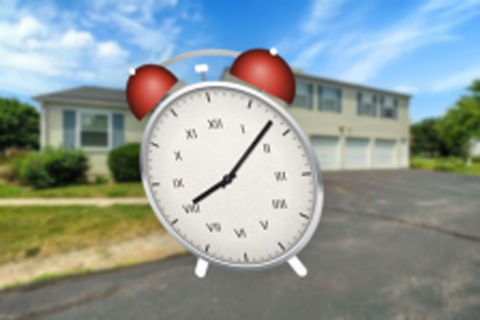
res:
h=8 m=8
